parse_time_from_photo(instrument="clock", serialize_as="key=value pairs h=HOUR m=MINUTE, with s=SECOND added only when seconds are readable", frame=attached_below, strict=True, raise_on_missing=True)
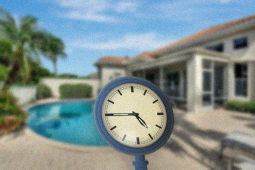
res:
h=4 m=45
